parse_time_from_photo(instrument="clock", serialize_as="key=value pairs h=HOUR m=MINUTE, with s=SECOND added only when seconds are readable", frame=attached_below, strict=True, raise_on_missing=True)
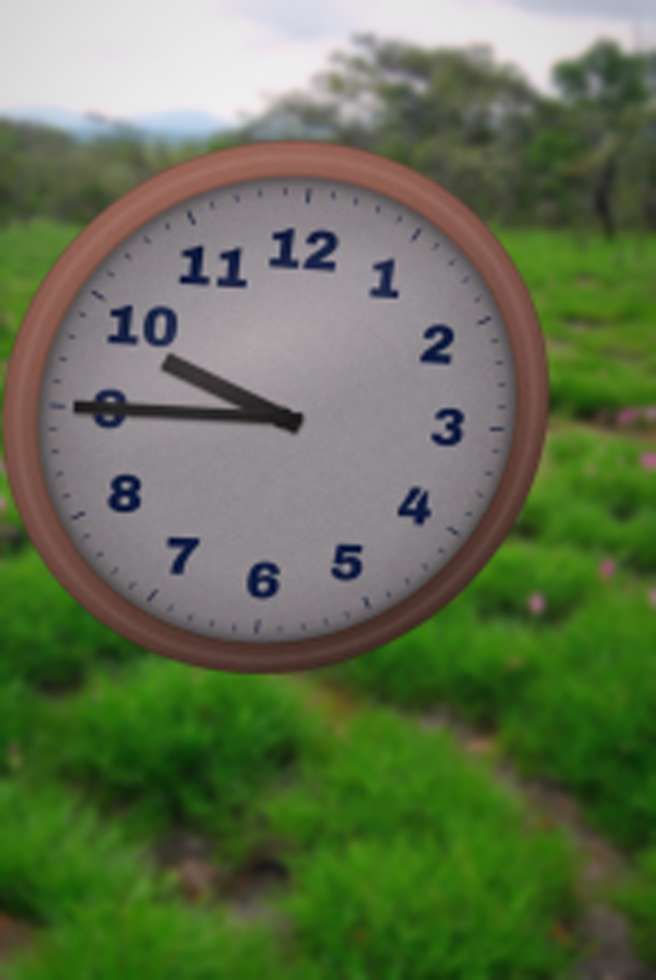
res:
h=9 m=45
